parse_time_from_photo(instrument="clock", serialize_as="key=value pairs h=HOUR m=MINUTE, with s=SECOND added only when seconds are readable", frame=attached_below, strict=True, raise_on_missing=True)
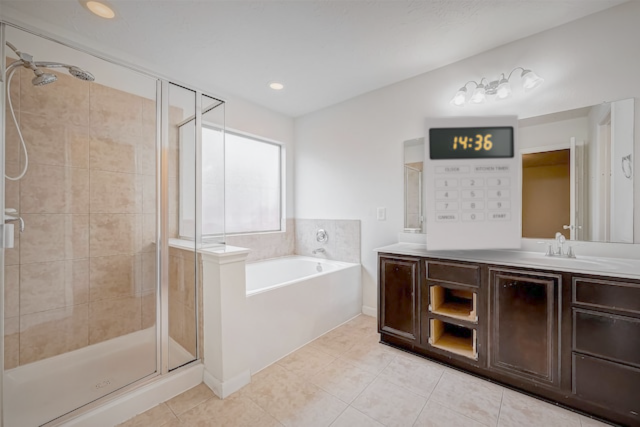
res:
h=14 m=36
